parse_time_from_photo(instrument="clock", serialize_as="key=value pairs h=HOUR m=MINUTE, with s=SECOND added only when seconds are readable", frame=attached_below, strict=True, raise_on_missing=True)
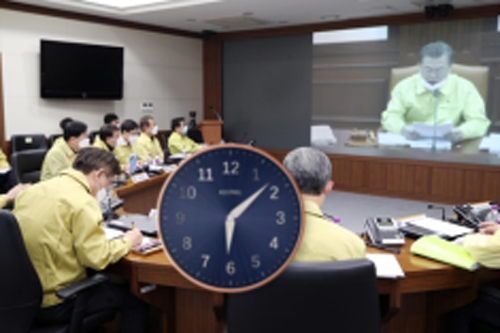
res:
h=6 m=8
